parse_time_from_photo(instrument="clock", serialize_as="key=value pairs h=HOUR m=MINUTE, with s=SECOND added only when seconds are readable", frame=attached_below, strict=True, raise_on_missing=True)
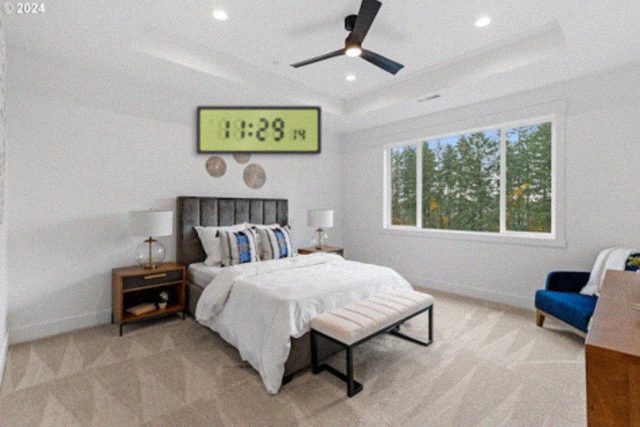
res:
h=11 m=29 s=14
